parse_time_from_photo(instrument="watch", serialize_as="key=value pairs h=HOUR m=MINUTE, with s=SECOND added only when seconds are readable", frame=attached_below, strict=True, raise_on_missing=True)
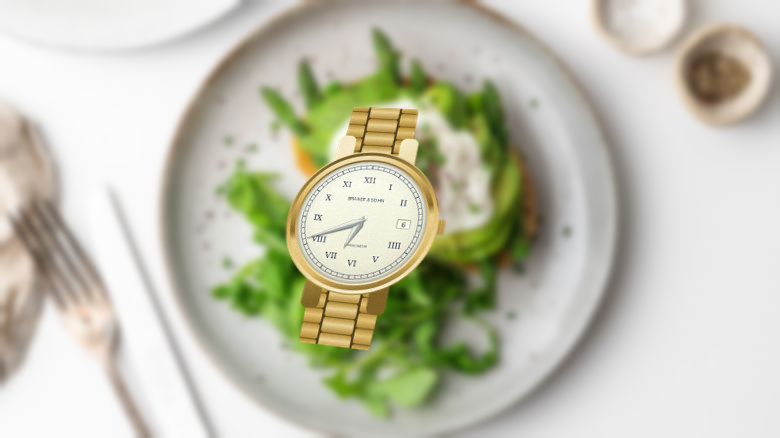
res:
h=6 m=41
